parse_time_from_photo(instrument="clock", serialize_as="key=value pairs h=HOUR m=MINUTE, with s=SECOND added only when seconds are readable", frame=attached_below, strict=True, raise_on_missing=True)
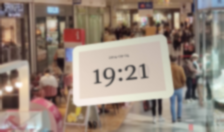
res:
h=19 m=21
